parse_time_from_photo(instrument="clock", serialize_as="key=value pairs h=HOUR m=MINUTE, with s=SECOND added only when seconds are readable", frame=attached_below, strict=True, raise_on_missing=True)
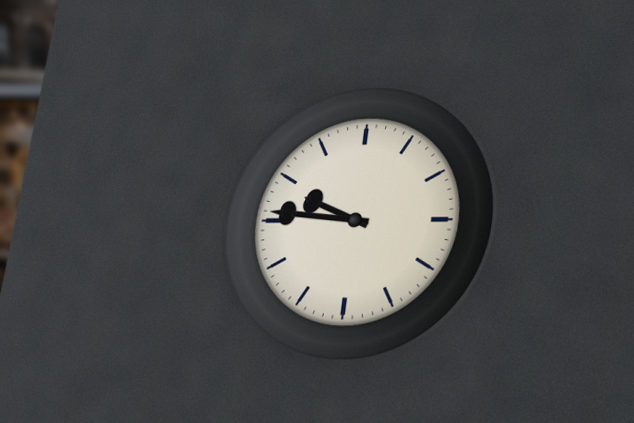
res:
h=9 m=46
